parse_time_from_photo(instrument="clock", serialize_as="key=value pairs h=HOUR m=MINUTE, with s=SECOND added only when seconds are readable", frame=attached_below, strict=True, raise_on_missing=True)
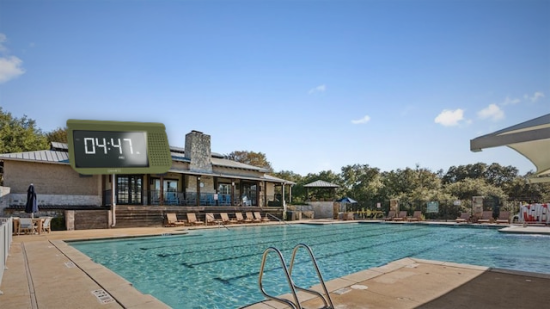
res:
h=4 m=47
